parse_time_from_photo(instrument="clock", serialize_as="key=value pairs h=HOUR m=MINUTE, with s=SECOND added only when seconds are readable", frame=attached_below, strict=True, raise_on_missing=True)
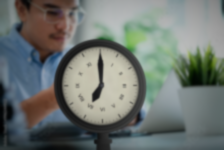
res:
h=7 m=0
